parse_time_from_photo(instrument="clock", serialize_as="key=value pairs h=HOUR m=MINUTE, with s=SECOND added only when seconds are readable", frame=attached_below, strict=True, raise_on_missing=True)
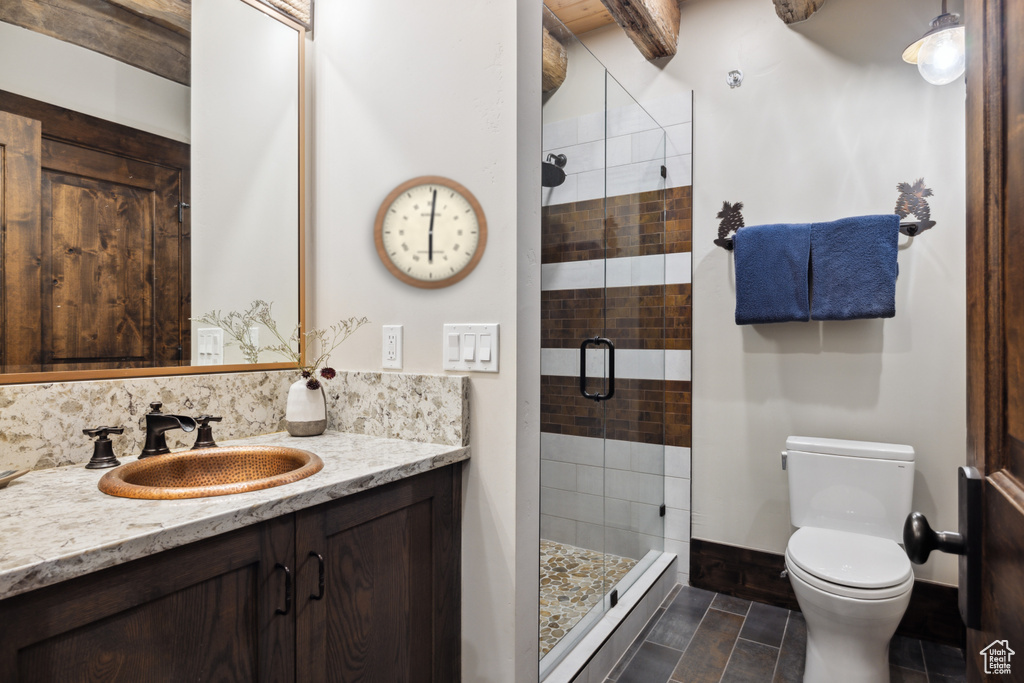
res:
h=6 m=1
